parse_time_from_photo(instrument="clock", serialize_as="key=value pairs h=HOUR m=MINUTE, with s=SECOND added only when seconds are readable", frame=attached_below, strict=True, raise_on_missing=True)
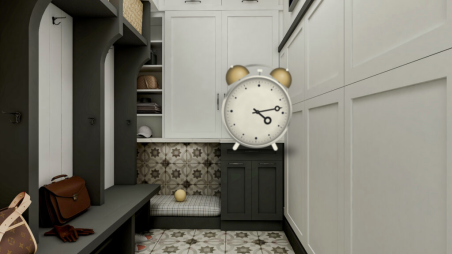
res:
h=4 m=13
